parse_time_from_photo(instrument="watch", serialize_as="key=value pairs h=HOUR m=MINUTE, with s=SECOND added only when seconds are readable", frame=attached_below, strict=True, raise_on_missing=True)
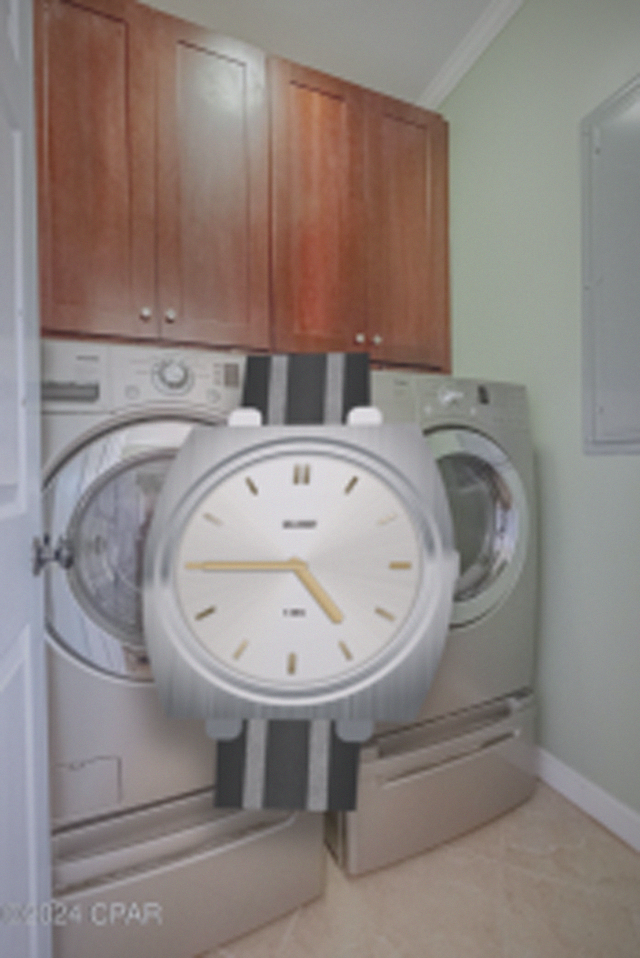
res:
h=4 m=45
